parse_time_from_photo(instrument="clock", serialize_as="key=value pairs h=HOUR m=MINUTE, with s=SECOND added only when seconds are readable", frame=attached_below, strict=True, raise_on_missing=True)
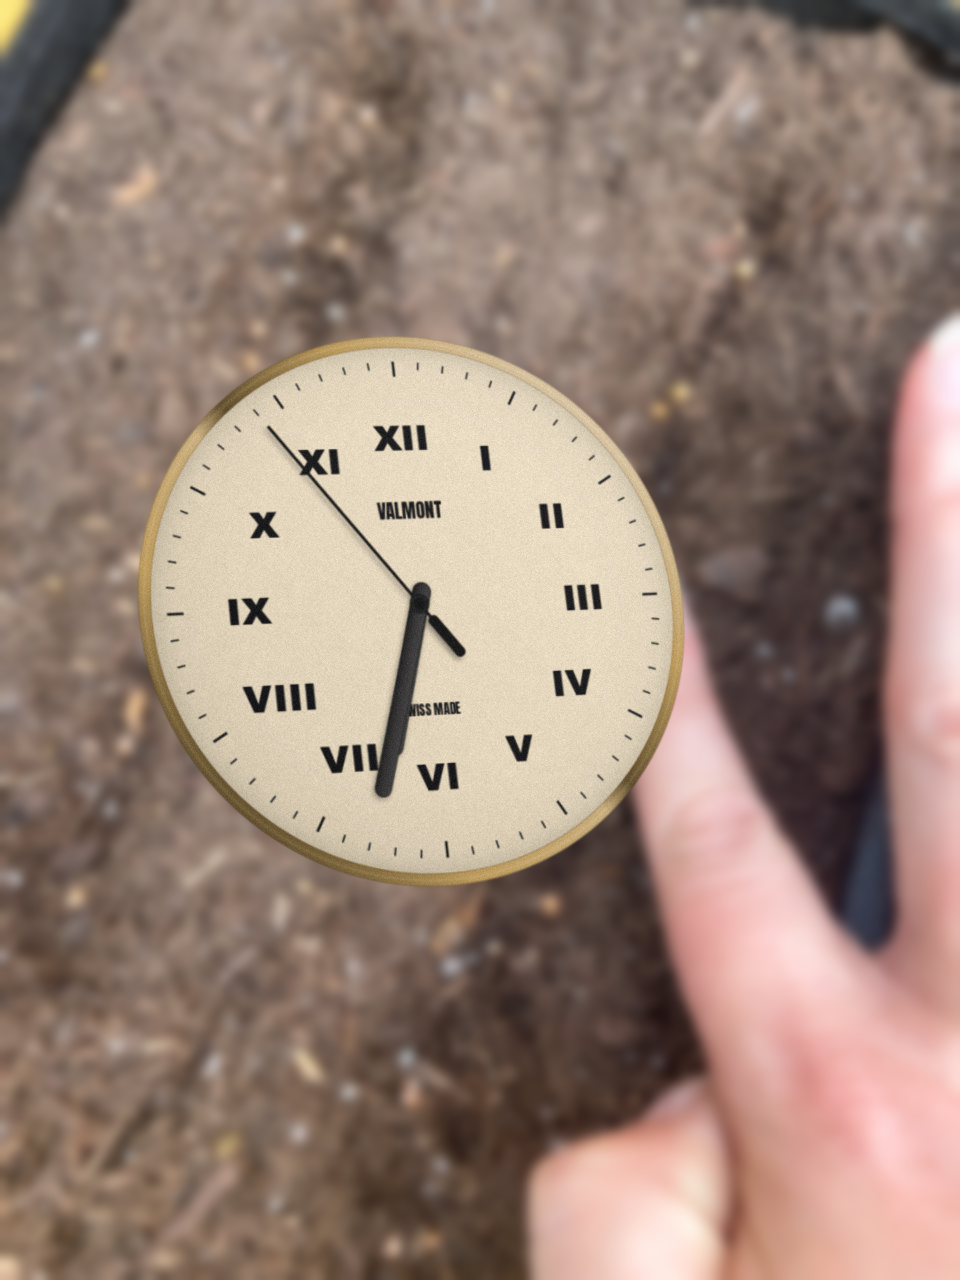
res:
h=6 m=32 s=54
